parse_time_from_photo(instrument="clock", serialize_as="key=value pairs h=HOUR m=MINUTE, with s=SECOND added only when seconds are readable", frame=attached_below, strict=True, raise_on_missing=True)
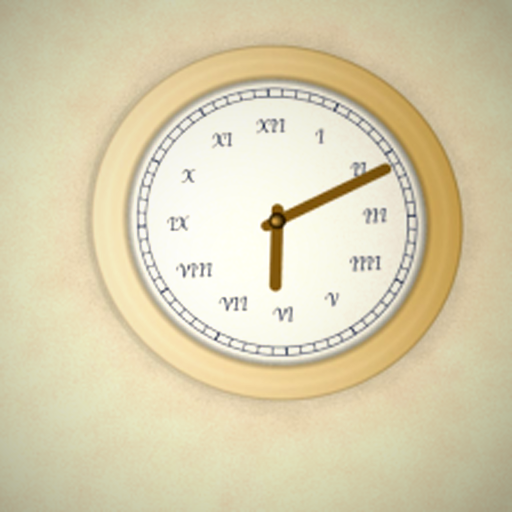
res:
h=6 m=11
